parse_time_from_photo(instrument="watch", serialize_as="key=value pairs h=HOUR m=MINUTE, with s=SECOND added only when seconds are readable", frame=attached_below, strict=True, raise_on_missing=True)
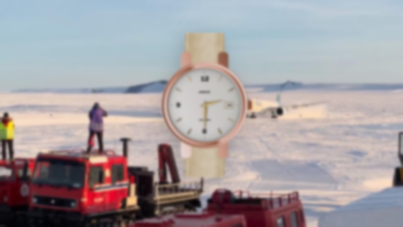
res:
h=2 m=30
